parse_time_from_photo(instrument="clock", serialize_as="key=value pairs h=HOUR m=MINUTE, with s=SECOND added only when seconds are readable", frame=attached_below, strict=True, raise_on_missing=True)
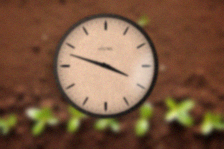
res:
h=3 m=48
